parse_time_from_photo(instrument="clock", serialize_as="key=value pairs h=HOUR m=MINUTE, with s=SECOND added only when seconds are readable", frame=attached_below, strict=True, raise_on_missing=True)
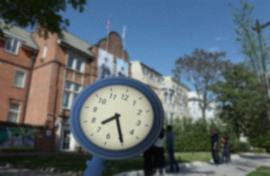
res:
h=7 m=25
